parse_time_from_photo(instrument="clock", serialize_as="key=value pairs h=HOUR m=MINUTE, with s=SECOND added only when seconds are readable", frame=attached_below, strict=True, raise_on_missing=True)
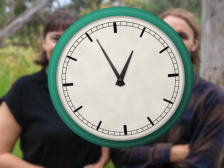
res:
h=12 m=56
